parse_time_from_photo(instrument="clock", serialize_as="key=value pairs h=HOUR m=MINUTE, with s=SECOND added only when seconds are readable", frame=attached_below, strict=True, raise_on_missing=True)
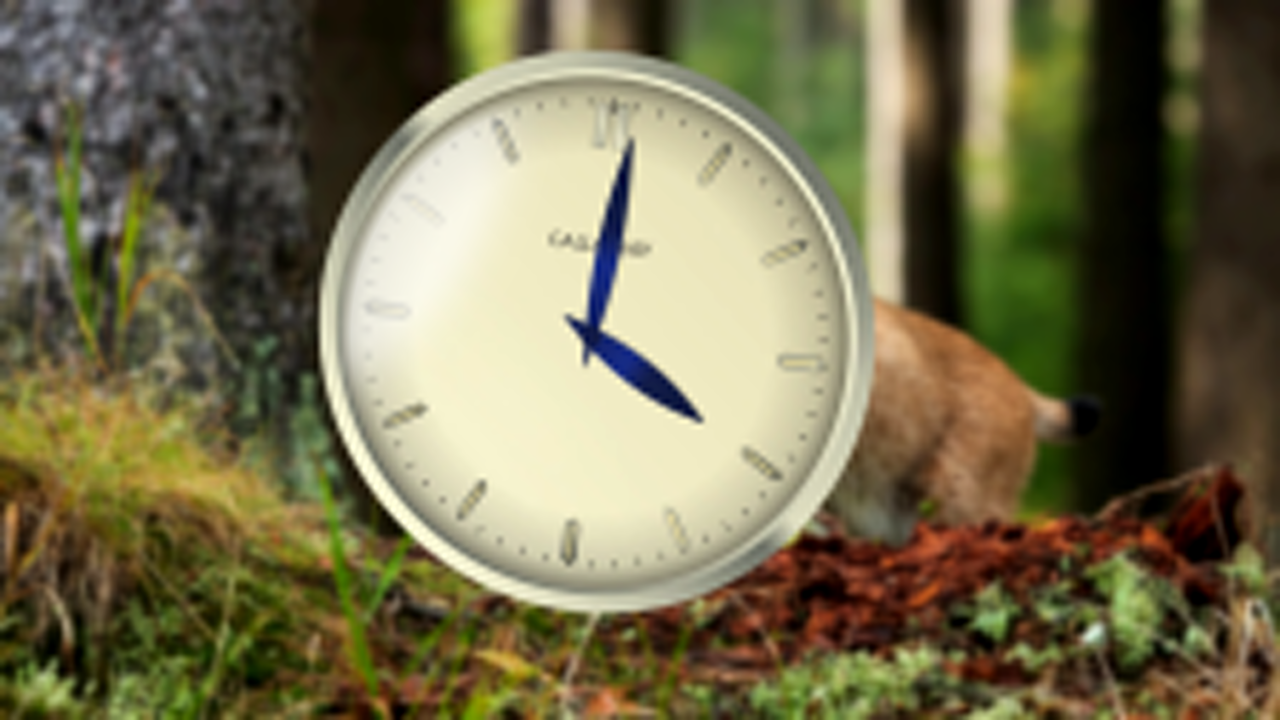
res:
h=4 m=1
